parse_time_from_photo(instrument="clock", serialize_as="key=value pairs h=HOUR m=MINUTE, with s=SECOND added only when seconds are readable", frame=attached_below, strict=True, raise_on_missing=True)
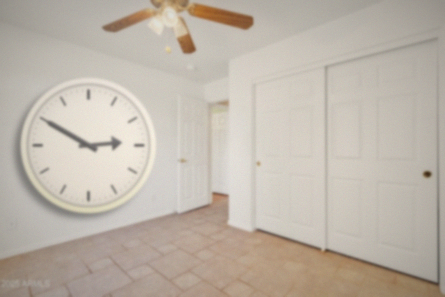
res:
h=2 m=50
